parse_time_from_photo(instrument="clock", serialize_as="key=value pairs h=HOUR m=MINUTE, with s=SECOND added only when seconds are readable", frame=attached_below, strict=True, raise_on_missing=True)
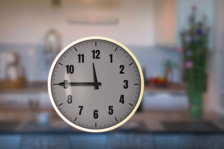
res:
h=11 m=45
